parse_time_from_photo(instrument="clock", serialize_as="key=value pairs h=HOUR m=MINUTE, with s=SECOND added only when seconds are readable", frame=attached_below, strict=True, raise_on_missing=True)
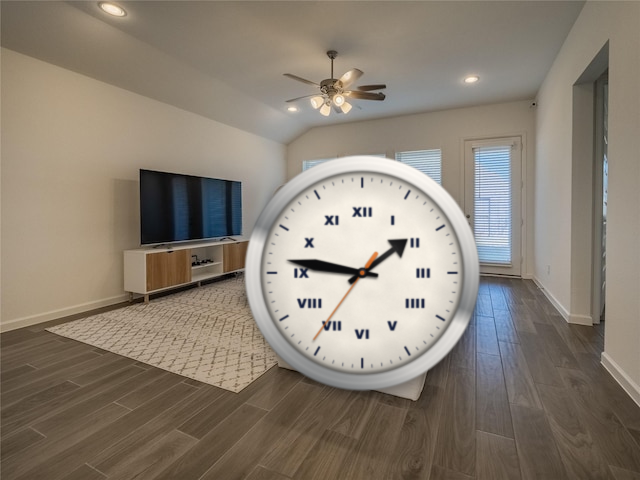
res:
h=1 m=46 s=36
